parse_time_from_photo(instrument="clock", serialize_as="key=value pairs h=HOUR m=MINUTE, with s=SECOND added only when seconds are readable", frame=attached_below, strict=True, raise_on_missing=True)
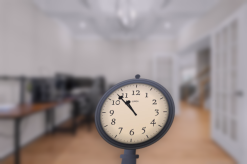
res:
h=10 m=53
